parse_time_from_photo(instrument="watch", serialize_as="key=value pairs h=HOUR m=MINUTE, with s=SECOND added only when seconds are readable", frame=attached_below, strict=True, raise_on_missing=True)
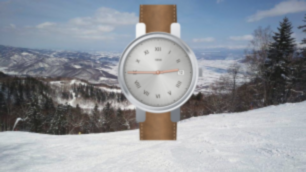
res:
h=2 m=45
